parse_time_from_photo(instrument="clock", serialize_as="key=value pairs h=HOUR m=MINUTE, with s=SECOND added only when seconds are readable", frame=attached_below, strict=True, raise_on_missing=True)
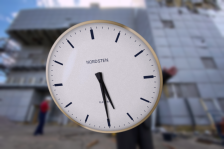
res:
h=5 m=30
